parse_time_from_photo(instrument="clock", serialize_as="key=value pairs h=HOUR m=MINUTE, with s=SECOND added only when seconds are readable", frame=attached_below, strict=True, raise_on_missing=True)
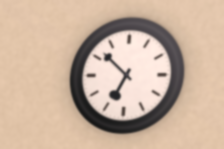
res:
h=6 m=52
